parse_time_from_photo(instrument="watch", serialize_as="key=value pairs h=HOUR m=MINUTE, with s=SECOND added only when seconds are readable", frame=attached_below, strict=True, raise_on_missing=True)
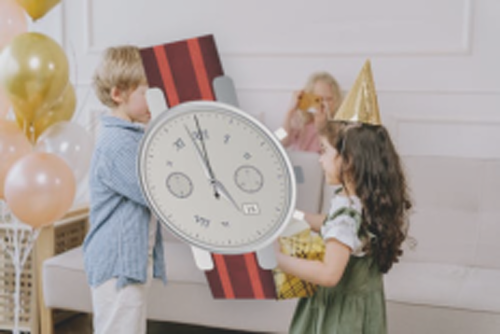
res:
h=4 m=58
